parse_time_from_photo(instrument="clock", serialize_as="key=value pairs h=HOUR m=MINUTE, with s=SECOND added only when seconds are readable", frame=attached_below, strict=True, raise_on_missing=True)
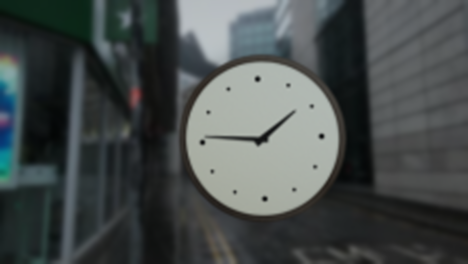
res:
h=1 m=46
